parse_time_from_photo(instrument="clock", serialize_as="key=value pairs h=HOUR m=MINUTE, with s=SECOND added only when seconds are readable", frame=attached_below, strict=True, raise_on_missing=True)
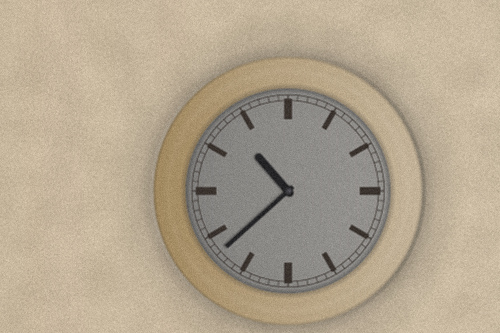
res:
h=10 m=38
